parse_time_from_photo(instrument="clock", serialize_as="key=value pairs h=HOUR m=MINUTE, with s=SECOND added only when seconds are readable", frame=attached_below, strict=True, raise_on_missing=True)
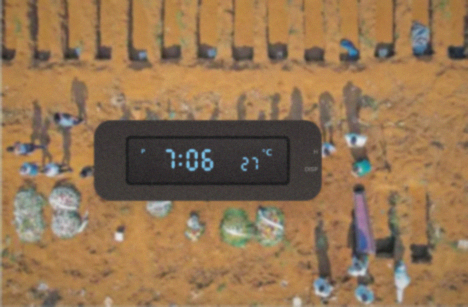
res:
h=7 m=6
